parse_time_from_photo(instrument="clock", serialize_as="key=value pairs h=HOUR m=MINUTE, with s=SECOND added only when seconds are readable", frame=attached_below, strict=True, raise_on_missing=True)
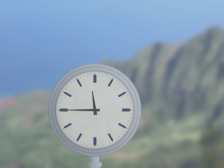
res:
h=11 m=45
